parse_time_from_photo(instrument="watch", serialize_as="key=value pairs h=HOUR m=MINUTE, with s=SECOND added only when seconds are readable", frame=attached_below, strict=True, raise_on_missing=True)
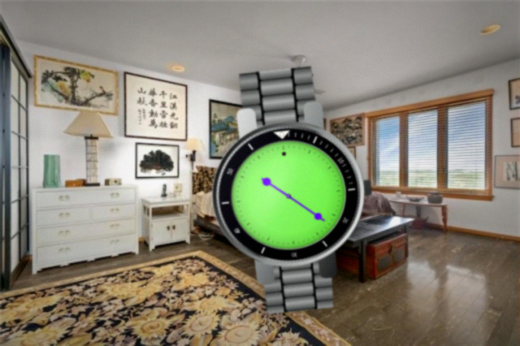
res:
h=10 m=22
